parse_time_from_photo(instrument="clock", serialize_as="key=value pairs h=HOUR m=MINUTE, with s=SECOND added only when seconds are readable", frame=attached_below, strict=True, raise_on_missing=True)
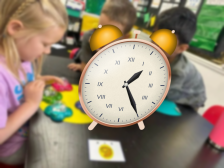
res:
h=1 m=25
